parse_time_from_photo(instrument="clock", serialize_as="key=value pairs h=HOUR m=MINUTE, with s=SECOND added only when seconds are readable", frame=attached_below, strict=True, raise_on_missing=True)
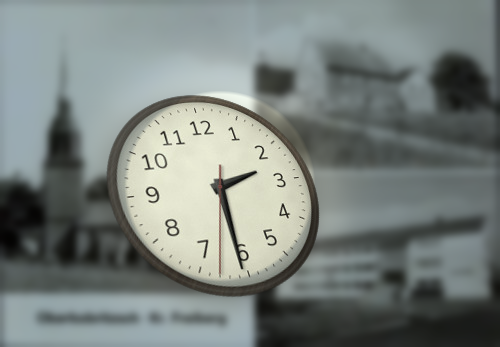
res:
h=2 m=30 s=33
